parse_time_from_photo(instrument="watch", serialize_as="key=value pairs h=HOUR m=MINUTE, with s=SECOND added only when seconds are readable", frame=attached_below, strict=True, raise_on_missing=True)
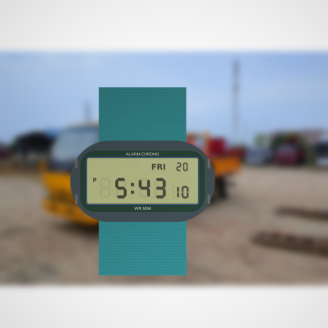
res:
h=5 m=43 s=10
